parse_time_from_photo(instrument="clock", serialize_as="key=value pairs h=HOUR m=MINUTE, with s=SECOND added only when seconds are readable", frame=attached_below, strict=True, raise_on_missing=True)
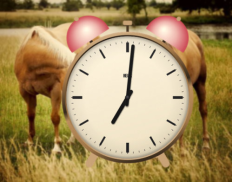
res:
h=7 m=1
